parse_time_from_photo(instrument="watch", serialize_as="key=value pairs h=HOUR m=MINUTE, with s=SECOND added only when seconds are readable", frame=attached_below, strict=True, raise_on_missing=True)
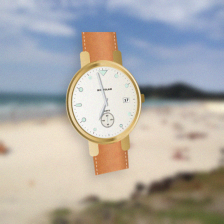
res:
h=6 m=58
